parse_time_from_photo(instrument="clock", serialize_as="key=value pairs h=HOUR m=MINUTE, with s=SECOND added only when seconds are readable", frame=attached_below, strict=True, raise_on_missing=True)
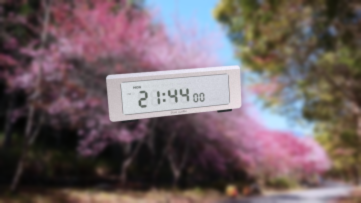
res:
h=21 m=44 s=0
